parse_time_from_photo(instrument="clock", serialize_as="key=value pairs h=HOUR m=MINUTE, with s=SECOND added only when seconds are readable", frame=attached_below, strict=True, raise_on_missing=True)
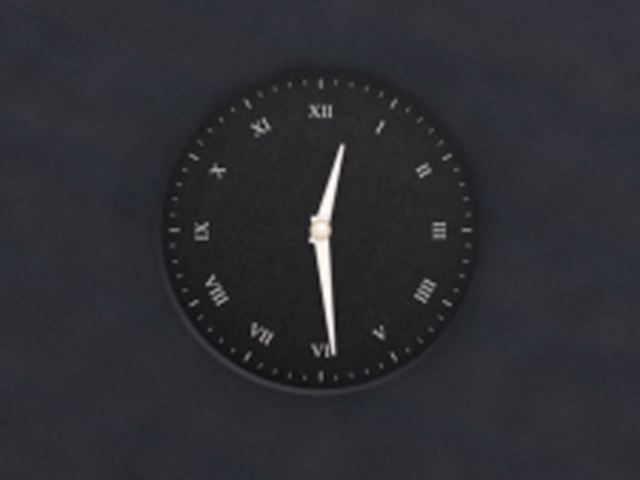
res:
h=12 m=29
